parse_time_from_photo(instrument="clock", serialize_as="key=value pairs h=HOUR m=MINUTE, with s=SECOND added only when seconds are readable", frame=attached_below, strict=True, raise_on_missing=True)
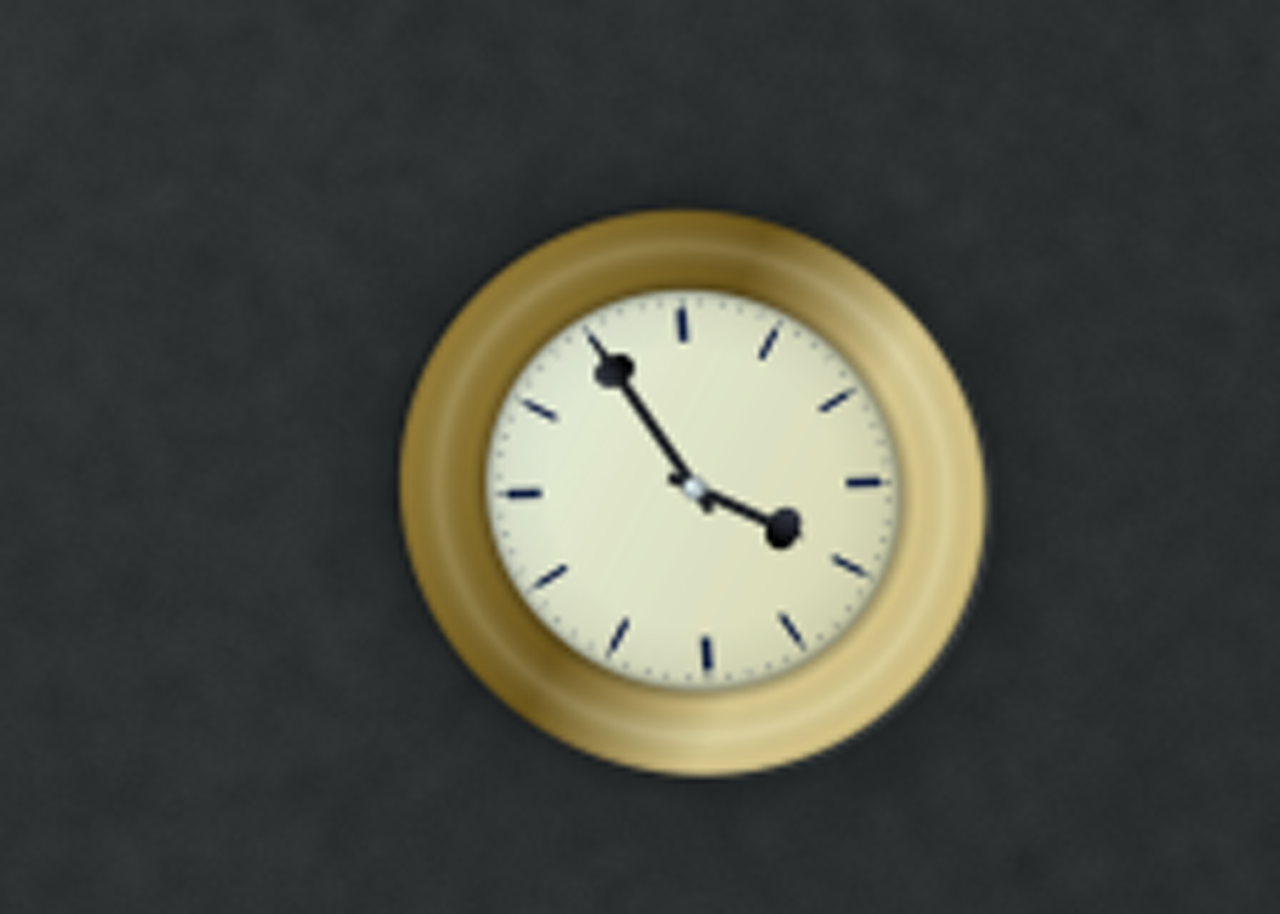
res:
h=3 m=55
